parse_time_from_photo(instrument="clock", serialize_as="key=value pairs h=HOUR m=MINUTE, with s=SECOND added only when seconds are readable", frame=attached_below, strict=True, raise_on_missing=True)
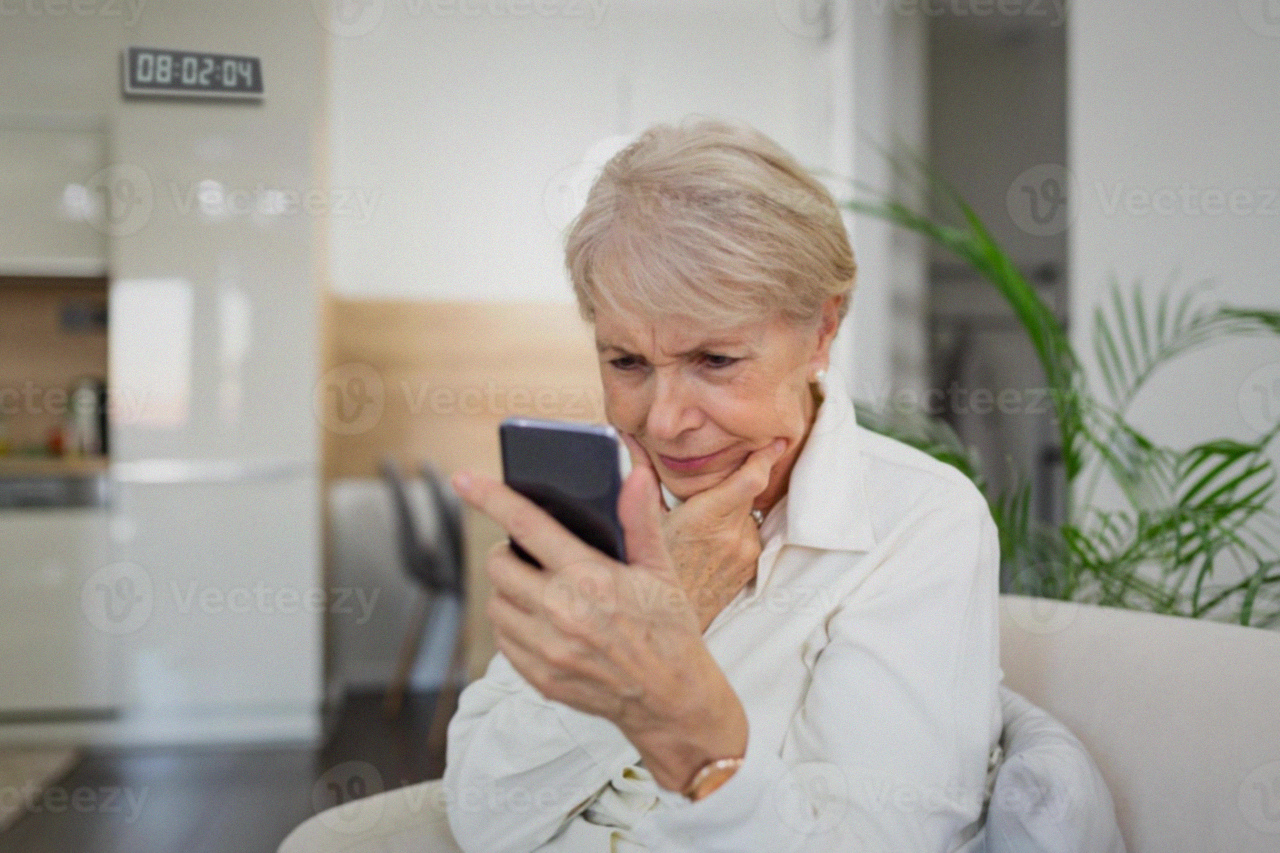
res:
h=8 m=2 s=4
